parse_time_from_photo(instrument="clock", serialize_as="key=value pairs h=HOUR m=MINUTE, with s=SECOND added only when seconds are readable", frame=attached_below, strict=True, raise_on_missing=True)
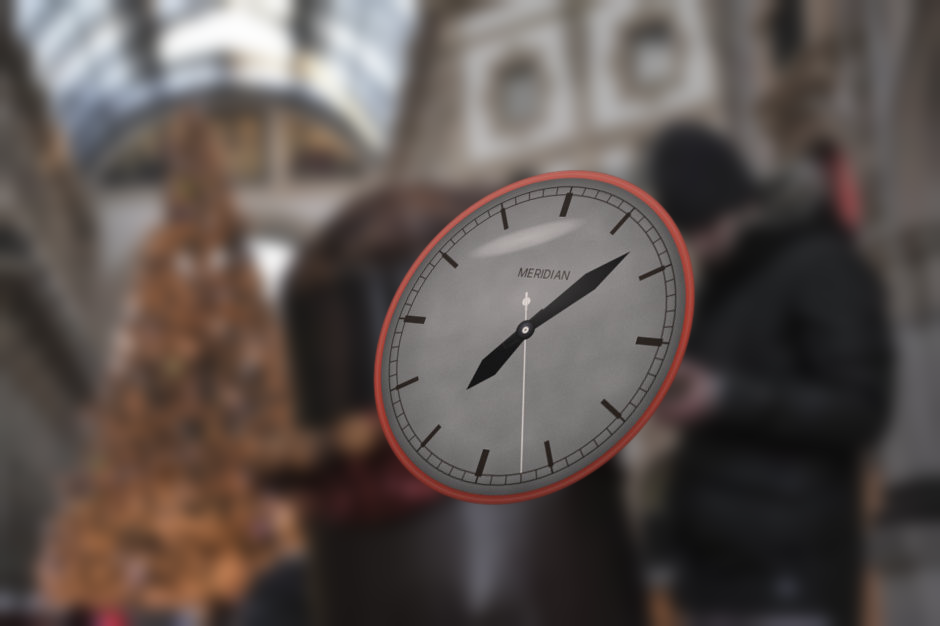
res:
h=7 m=7 s=27
